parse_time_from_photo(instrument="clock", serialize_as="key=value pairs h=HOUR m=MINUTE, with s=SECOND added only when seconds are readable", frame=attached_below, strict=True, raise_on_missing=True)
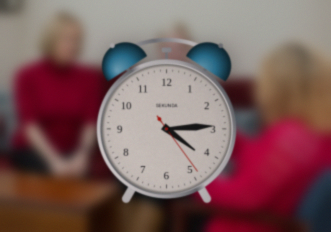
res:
h=4 m=14 s=24
